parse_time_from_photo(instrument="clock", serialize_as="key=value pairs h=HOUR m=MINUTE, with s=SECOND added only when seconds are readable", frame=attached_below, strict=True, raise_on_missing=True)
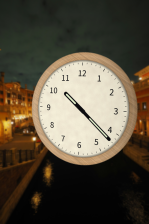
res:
h=10 m=22
